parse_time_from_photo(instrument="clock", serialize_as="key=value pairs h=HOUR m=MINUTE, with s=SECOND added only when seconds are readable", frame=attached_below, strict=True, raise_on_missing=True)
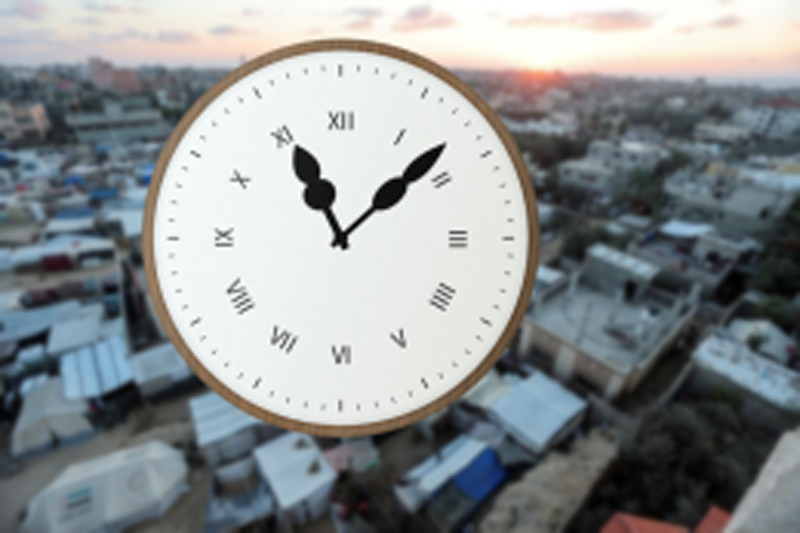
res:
h=11 m=8
